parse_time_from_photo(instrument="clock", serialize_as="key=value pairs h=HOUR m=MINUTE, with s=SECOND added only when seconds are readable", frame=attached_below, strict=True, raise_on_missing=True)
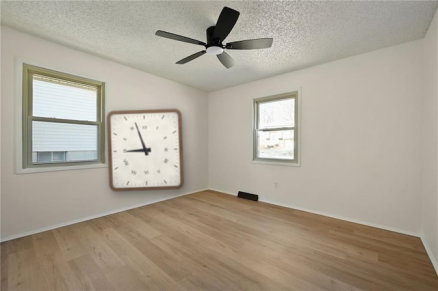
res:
h=8 m=57
